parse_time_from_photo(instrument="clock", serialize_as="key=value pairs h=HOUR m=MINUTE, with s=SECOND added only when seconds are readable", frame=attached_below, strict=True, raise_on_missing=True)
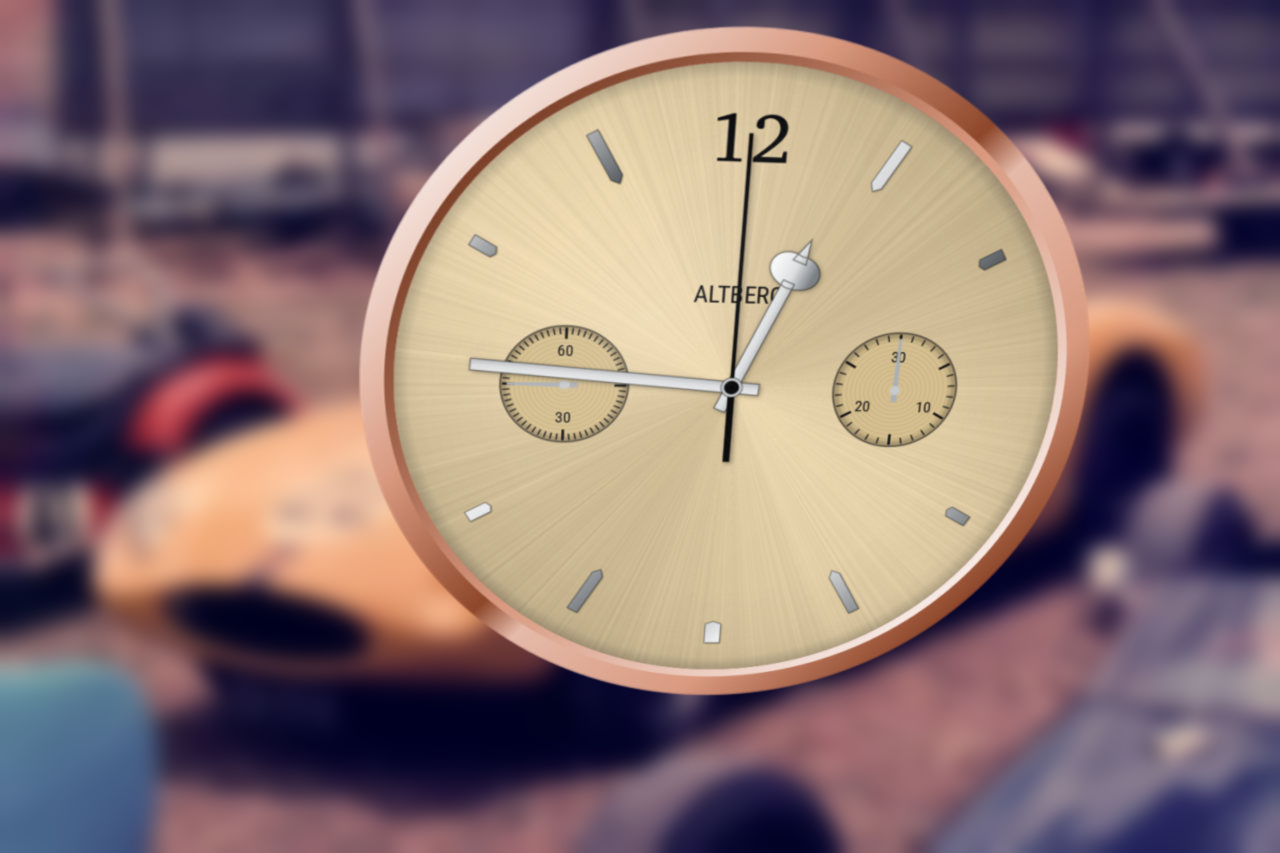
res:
h=12 m=45 s=45
